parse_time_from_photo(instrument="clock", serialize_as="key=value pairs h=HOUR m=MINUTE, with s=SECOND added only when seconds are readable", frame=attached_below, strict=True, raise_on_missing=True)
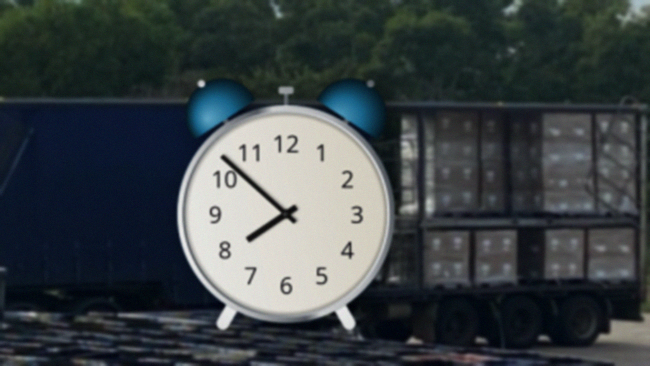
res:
h=7 m=52
